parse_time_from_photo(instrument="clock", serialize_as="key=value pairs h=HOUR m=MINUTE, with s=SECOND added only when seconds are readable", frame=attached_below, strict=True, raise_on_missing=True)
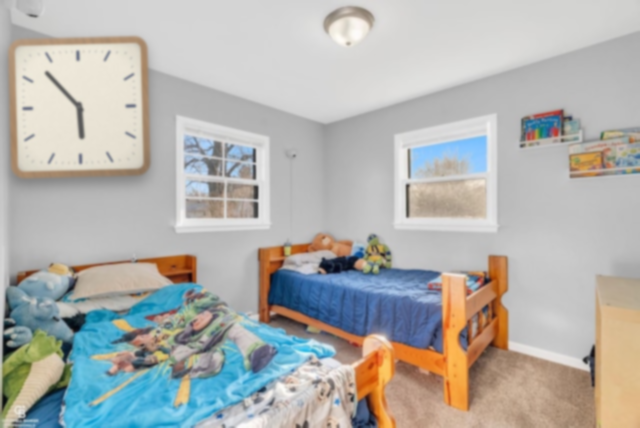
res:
h=5 m=53
